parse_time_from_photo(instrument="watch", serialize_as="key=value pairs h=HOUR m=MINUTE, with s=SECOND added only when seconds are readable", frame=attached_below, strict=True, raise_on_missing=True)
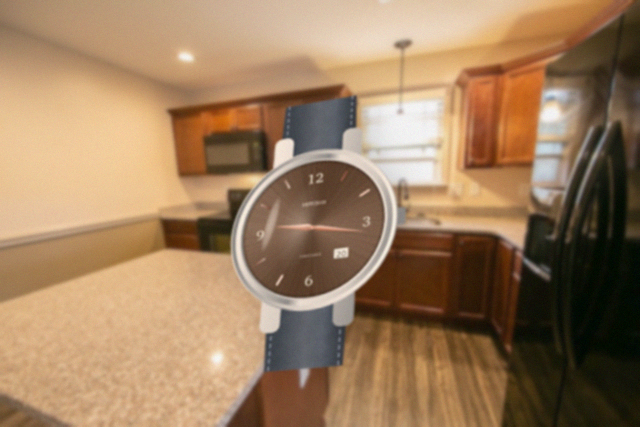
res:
h=9 m=17
